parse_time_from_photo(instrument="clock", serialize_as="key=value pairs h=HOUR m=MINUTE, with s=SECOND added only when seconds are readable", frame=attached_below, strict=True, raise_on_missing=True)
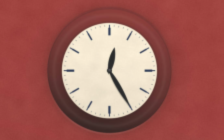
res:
h=12 m=25
